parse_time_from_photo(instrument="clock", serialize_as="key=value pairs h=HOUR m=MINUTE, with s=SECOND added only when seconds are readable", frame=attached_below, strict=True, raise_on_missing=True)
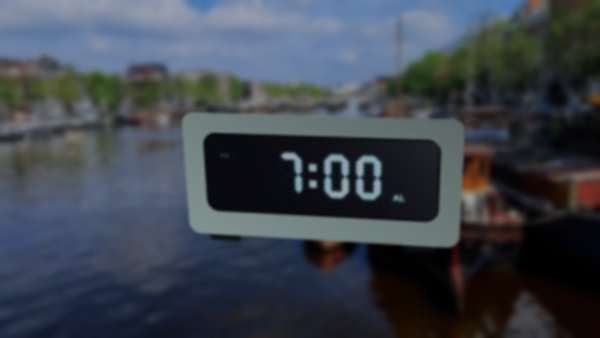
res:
h=7 m=0
